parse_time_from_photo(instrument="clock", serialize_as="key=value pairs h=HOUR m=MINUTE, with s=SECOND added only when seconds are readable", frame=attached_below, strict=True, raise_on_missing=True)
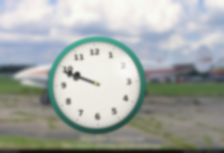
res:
h=9 m=49
